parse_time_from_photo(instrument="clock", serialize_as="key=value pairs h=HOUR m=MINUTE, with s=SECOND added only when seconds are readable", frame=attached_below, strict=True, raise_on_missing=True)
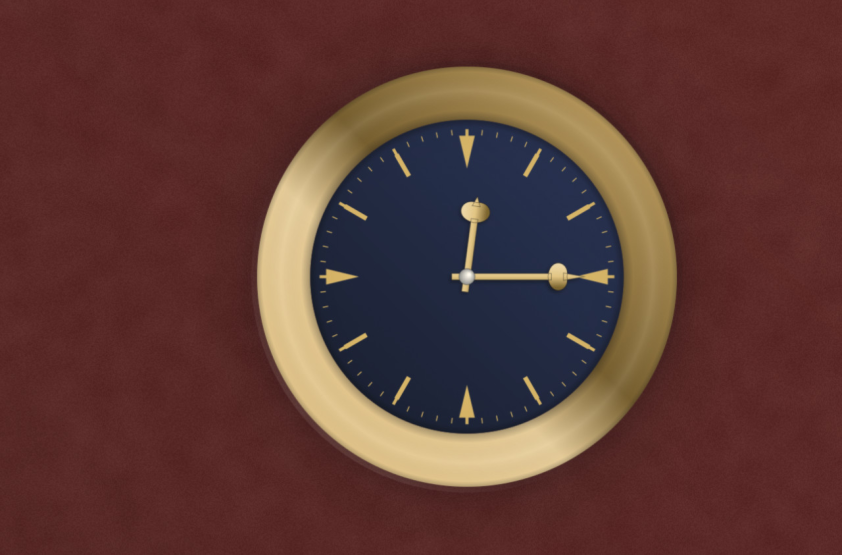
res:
h=12 m=15
